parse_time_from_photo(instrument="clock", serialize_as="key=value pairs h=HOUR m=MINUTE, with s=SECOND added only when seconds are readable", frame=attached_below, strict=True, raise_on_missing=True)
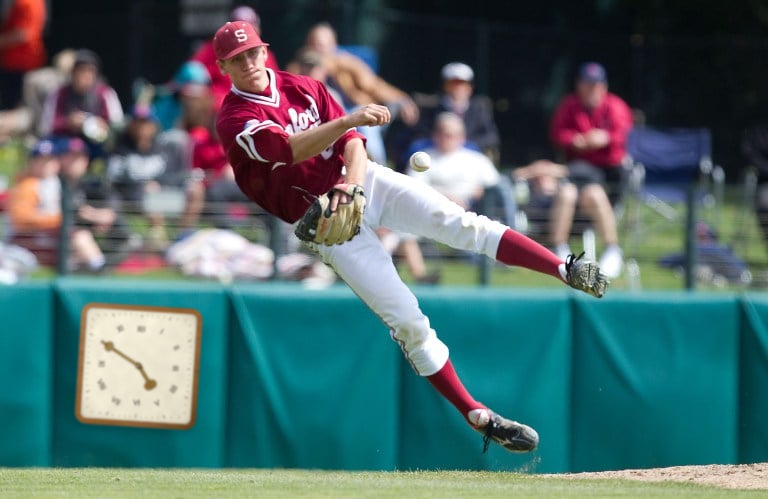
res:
h=4 m=50
